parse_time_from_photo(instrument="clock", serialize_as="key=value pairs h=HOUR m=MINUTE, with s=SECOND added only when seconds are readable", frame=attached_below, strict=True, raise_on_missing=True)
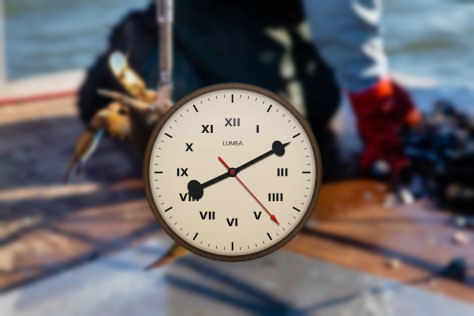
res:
h=8 m=10 s=23
